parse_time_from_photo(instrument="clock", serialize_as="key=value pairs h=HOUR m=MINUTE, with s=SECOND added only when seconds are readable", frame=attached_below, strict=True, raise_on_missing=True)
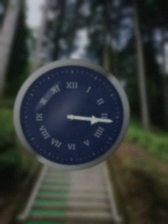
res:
h=3 m=16
